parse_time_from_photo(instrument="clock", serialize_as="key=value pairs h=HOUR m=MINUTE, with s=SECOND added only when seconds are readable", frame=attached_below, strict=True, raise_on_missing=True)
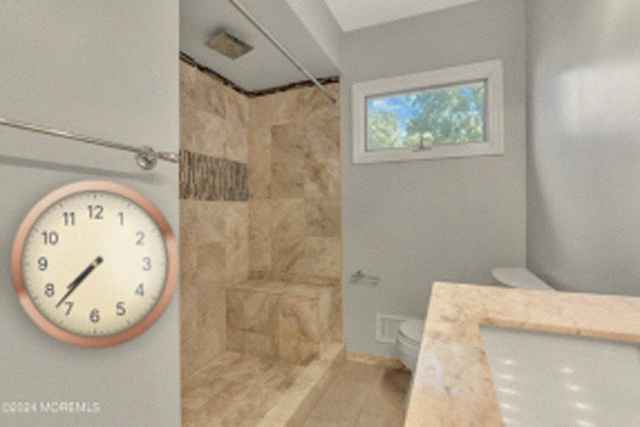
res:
h=7 m=37
